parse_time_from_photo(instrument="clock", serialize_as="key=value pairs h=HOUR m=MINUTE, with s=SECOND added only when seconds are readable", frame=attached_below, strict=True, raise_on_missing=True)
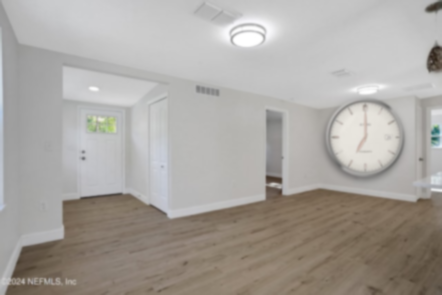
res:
h=7 m=0
